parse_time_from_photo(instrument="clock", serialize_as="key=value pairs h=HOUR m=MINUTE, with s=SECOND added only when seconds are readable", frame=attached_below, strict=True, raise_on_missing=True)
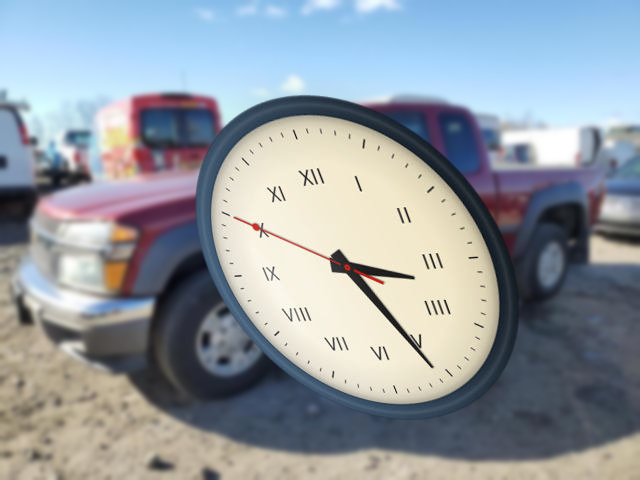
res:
h=3 m=25 s=50
